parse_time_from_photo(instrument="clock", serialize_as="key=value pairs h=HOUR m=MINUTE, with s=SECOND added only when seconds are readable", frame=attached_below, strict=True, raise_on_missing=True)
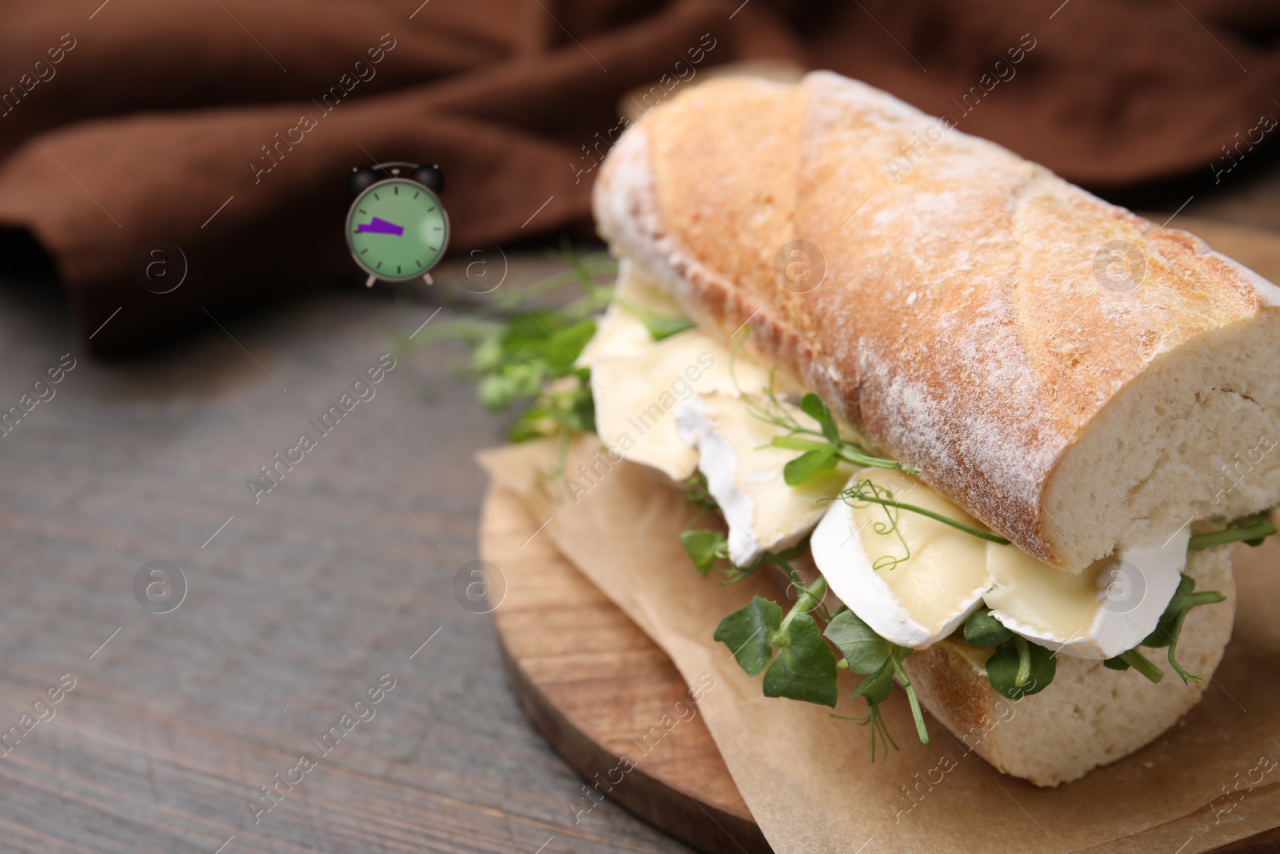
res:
h=9 m=46
